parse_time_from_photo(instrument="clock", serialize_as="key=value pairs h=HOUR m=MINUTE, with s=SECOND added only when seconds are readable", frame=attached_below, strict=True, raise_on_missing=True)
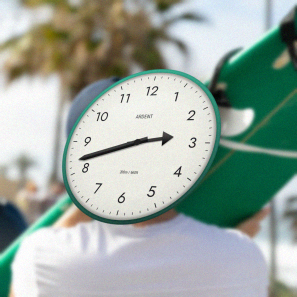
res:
h=2 m=42
